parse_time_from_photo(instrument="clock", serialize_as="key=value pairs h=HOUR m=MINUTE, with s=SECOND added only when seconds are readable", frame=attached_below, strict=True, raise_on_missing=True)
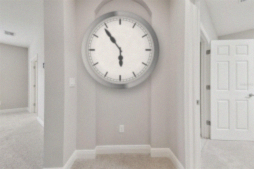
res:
h=5 m=54
